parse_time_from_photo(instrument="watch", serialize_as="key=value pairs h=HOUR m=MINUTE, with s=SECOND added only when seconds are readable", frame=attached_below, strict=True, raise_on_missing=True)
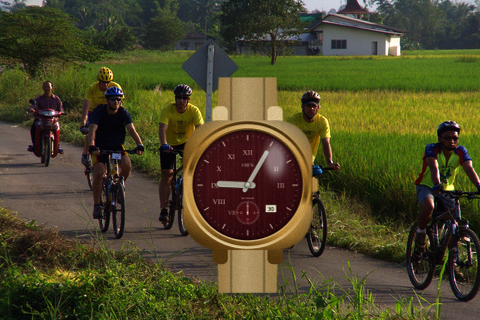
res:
h=9 m=5
